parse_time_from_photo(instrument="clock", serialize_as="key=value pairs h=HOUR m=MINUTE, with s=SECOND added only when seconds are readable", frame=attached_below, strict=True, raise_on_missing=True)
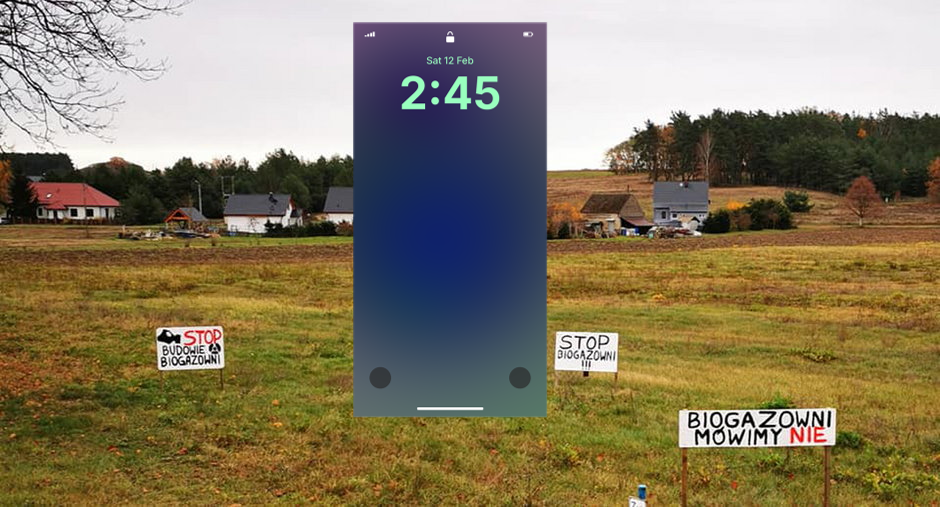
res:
h=2 m=45
